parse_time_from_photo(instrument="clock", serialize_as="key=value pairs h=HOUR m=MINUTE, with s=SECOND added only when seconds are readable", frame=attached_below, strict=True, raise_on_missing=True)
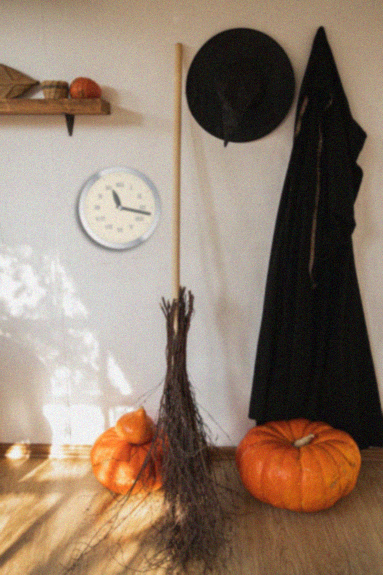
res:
h=11 m=17
